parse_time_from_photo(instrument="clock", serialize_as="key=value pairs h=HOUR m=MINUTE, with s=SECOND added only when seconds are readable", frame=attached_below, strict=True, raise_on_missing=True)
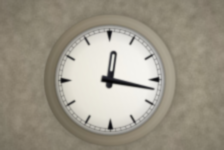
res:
h=12 m=17
